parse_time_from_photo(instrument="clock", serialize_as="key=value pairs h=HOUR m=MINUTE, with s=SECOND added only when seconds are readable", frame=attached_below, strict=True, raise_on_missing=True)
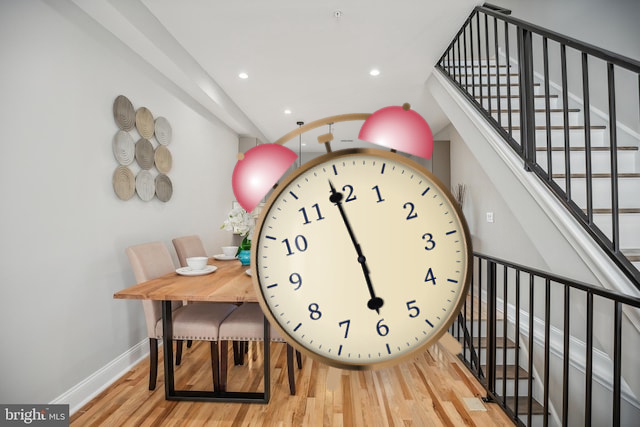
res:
h=5 m=59
